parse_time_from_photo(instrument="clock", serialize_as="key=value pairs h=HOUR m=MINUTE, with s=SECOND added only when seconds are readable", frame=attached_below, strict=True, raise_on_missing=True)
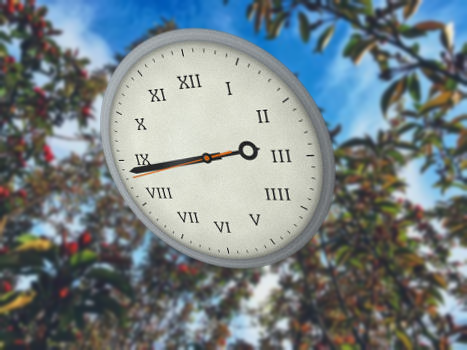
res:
h=2 m=43 s=43
